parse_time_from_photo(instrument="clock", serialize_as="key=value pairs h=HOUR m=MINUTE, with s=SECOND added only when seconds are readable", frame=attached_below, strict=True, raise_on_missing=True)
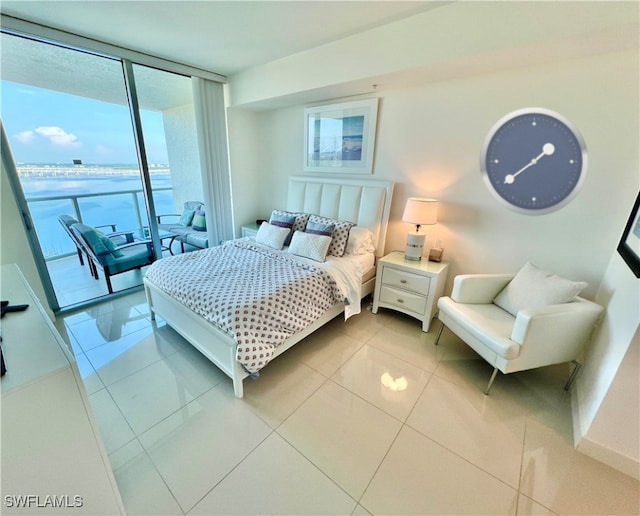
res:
h=1 m=39
